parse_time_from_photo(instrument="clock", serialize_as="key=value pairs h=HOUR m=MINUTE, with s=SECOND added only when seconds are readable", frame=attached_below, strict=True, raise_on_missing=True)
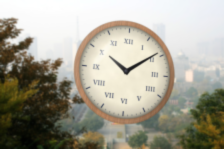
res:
h=10 m=9
